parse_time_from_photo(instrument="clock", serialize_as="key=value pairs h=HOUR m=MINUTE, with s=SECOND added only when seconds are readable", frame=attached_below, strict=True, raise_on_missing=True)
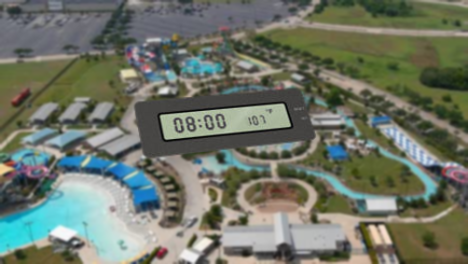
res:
h=8 m=0
